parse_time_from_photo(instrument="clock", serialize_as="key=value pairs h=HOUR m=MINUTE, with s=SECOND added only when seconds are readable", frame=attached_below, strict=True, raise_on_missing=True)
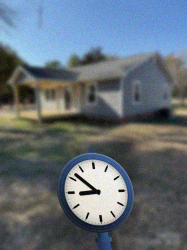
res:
h=8 m=52
